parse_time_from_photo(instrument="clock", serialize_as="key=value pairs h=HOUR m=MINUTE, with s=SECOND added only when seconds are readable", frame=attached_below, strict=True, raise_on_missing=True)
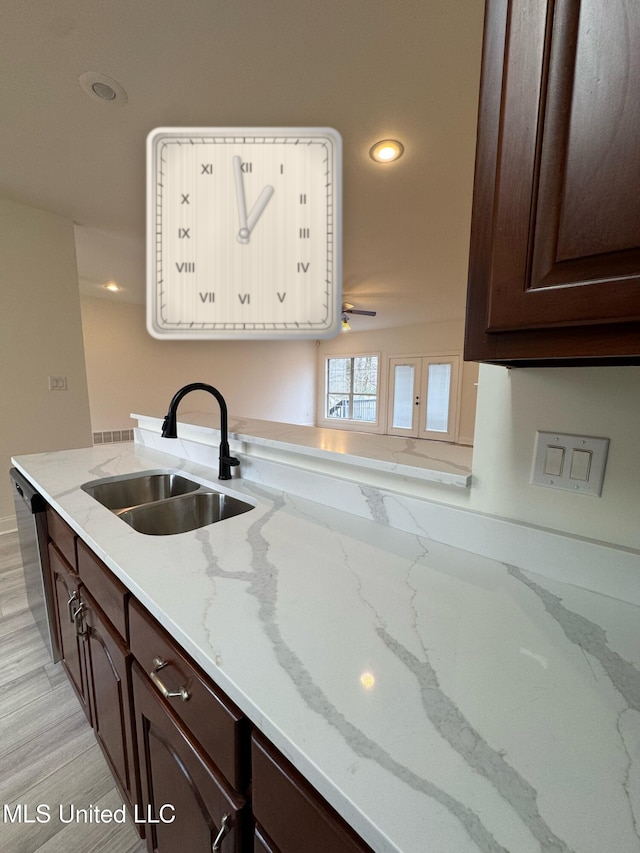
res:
h=12 m=59
